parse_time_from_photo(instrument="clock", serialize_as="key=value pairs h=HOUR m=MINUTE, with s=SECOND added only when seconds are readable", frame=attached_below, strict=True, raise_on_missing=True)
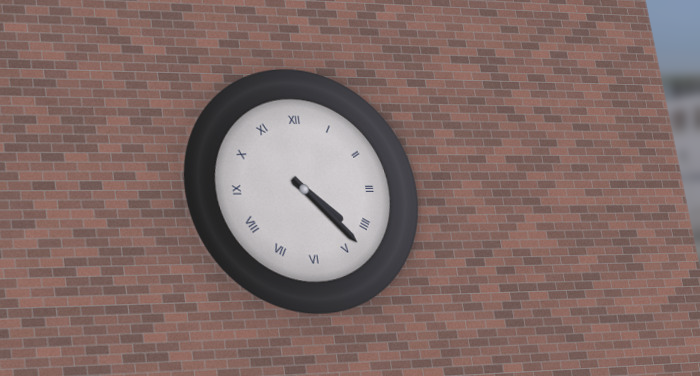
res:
h=4 m=23
